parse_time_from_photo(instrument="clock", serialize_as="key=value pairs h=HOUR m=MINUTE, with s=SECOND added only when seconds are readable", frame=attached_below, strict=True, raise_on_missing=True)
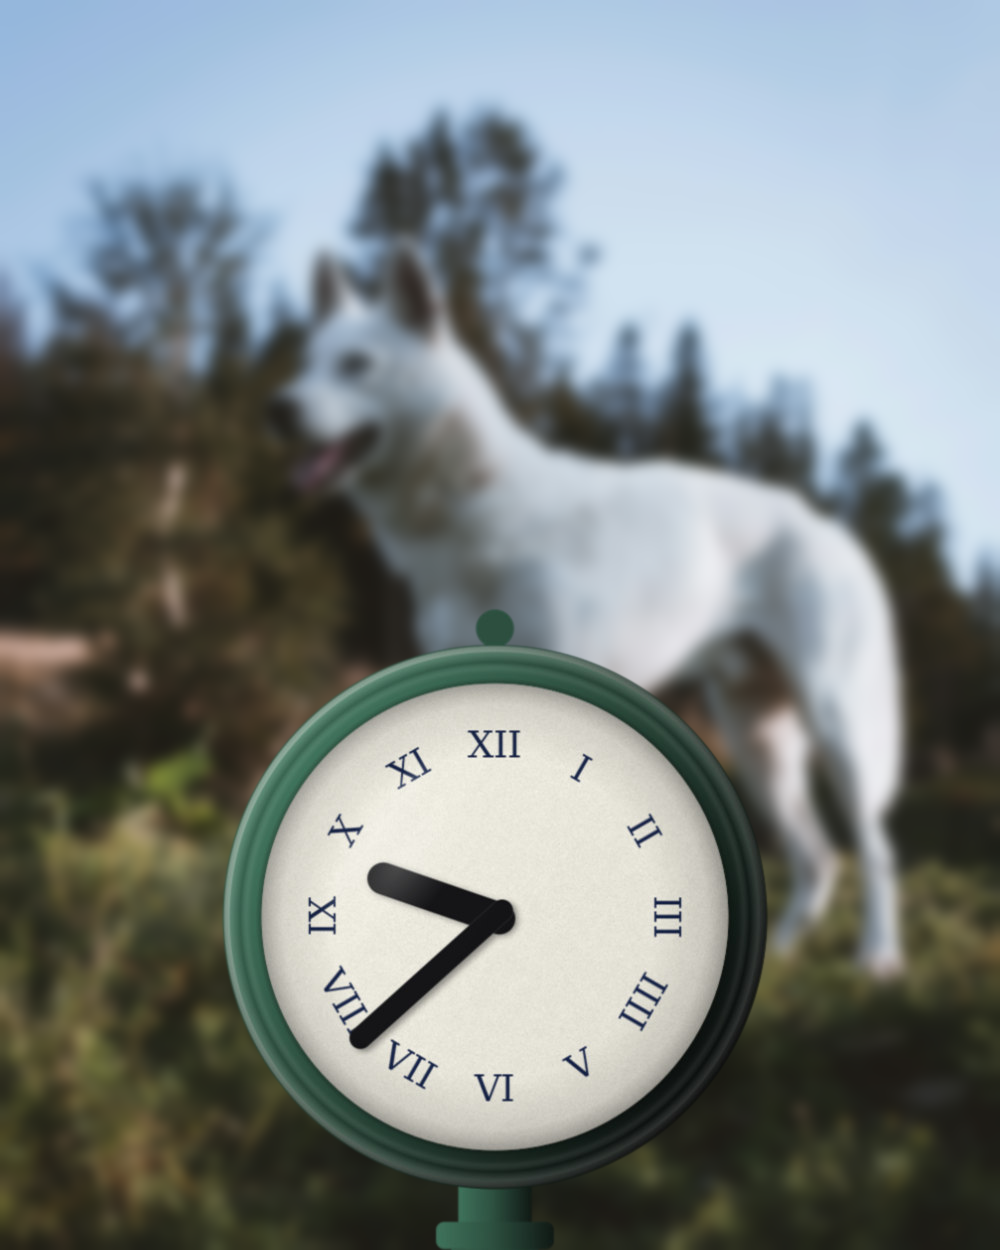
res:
h=9 m=38
